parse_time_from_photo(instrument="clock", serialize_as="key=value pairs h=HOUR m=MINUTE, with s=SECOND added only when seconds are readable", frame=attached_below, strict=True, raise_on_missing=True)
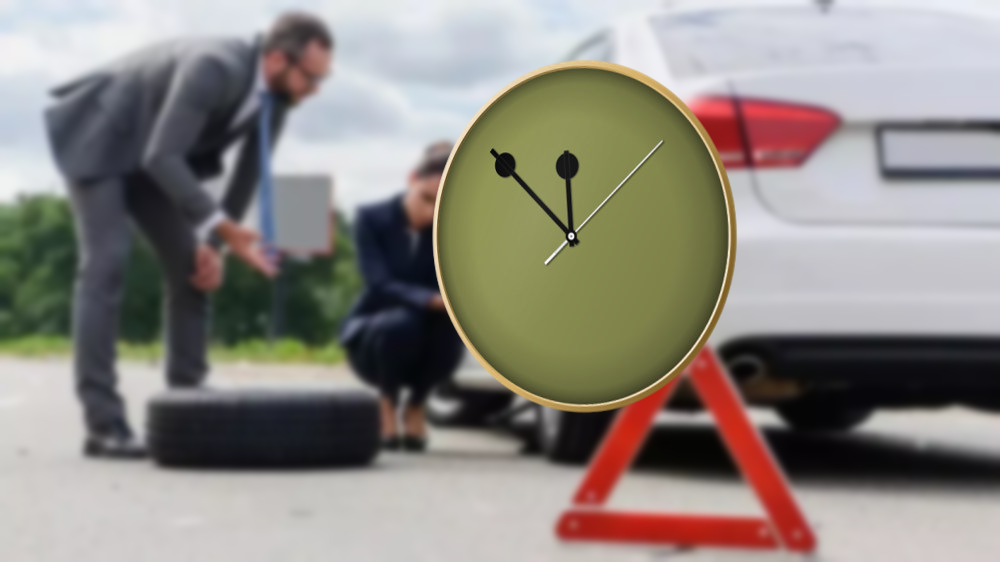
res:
h=11 m=52 s=8
